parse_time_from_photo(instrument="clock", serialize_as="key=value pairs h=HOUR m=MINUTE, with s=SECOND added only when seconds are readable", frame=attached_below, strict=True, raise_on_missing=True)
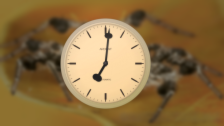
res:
h=7 m=1
